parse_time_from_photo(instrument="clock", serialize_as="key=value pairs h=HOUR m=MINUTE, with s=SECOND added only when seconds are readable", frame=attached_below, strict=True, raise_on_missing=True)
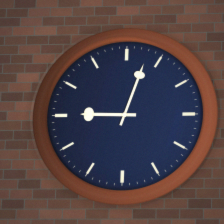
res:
h=9 m=3
